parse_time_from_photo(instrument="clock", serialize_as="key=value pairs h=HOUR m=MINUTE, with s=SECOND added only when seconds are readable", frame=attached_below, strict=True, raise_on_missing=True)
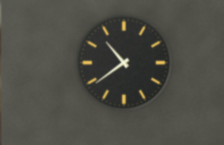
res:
h=10 m=39
